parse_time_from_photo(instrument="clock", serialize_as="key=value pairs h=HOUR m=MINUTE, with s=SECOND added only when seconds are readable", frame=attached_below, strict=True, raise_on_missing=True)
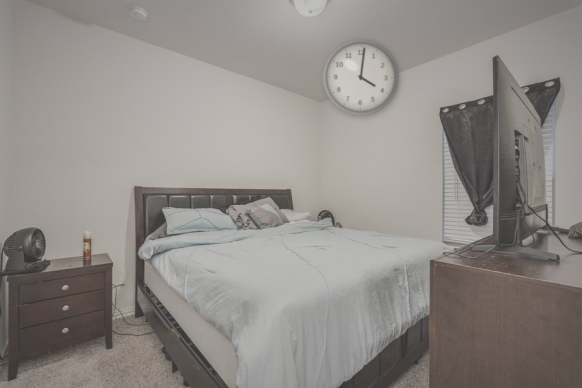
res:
h=4 m=1
